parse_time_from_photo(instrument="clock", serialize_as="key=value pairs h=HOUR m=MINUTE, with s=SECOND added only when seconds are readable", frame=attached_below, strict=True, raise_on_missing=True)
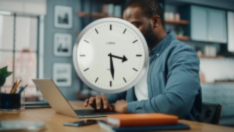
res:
h=3 m=29
